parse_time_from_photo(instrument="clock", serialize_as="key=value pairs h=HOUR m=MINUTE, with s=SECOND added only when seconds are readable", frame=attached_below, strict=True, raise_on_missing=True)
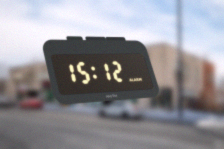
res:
h=15 m=12
